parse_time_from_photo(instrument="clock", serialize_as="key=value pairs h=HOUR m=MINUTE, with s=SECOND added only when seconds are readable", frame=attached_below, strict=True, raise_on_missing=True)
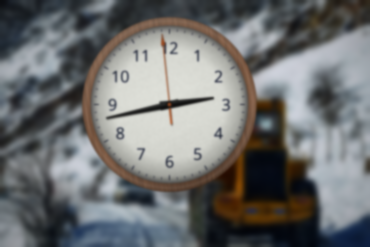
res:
h=2 m=42 s=59
